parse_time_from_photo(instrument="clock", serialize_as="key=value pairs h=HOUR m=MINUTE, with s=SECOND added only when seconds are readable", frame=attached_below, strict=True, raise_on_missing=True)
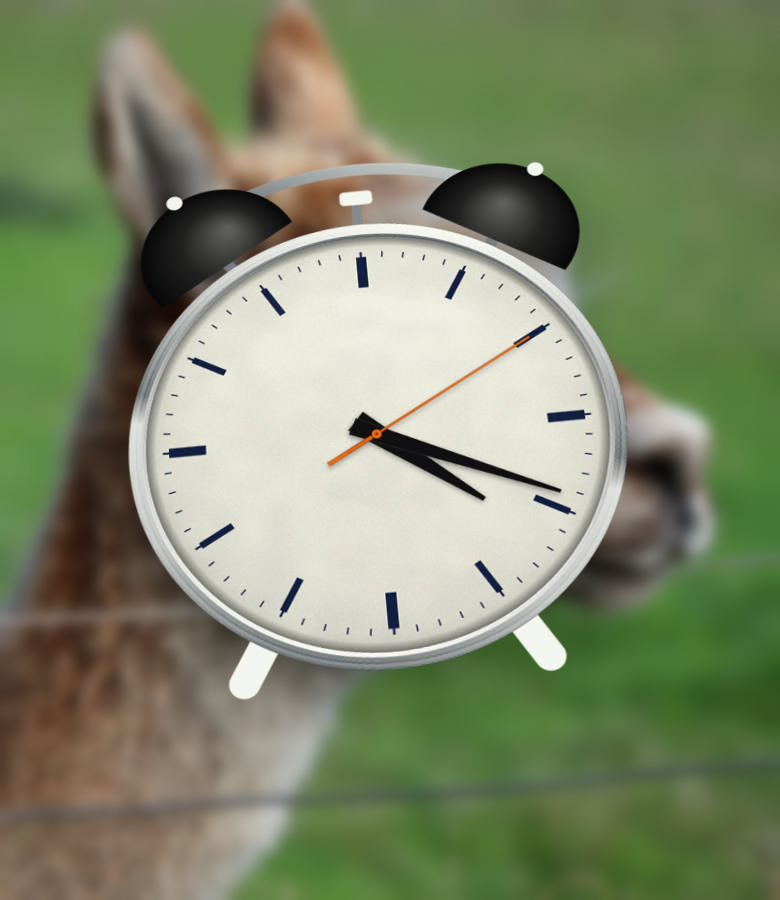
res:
h=4 m=19 s=10
